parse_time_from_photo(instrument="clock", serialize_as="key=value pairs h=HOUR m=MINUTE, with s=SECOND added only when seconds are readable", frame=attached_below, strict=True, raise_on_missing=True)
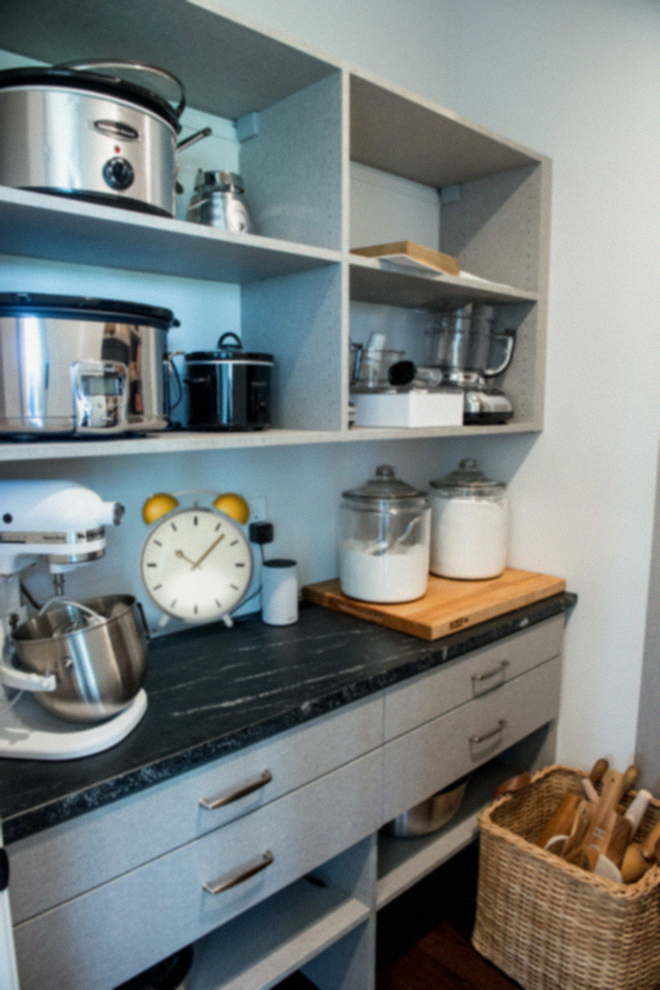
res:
h=10 m=7
